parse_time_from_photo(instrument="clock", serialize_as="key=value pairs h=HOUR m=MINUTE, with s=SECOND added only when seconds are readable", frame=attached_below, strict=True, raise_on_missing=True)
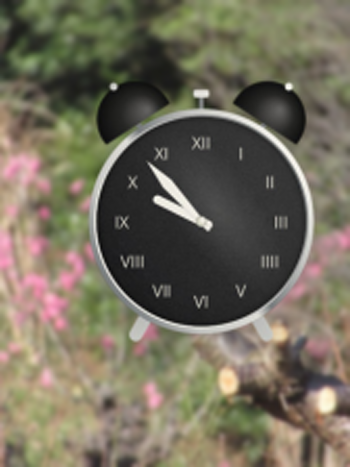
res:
h=9 m=53
